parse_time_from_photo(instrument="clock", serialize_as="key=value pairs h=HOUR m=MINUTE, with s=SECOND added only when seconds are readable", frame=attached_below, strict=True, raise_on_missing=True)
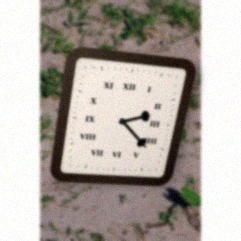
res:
h=2 m=22
